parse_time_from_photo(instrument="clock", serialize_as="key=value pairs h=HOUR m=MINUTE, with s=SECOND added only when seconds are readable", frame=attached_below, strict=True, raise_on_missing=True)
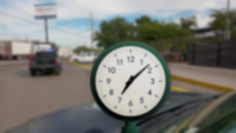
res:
h=7 m=8
